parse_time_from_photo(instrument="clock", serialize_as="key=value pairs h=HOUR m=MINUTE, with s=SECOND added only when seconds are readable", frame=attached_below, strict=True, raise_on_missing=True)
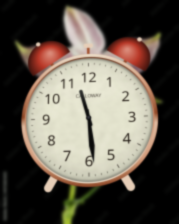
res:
h=11 m=29
